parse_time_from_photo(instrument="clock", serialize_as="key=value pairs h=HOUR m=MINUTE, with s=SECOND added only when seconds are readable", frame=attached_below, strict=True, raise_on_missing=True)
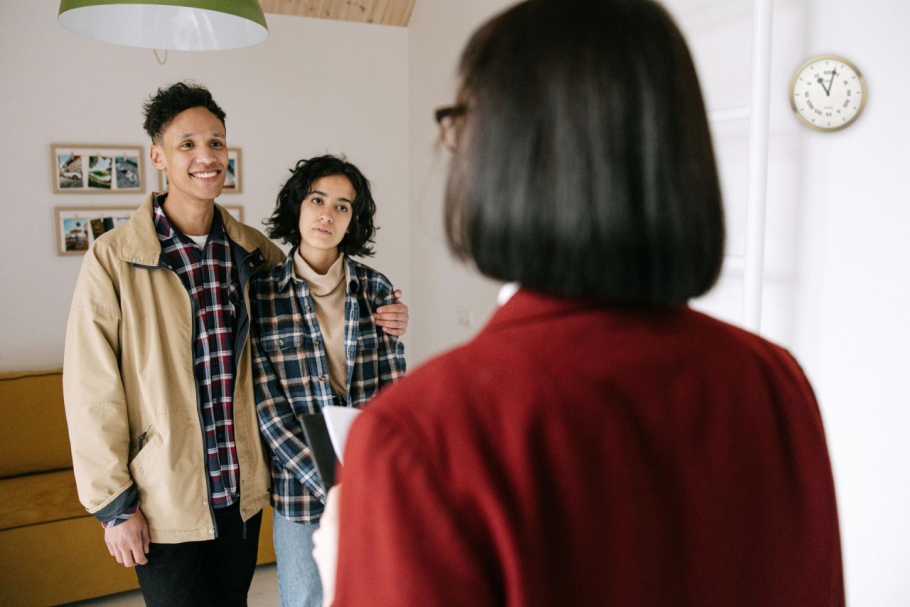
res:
h=11 m=3
